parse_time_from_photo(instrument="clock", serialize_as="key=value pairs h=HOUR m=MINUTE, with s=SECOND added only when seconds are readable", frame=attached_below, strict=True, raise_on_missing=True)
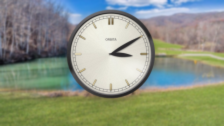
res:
h=3 m=10
